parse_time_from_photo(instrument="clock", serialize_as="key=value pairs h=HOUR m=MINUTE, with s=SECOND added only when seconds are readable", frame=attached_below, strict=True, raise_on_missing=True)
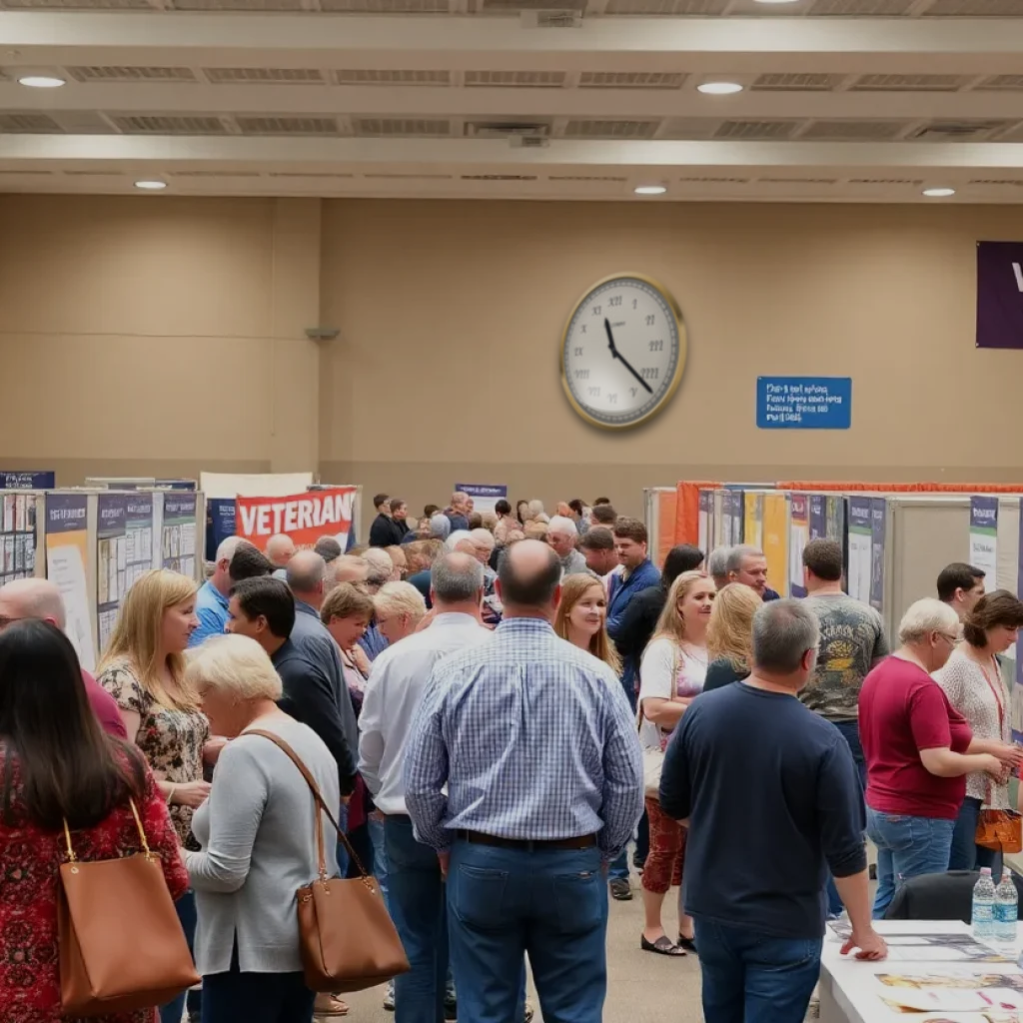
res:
h=11 m=22
